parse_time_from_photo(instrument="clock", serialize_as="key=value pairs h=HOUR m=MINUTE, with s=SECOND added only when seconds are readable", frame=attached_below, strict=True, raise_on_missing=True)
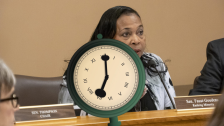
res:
h=7 m=1
